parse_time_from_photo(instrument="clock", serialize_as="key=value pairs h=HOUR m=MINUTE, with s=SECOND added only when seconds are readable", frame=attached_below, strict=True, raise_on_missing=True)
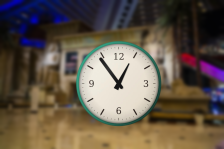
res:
h=12 m=54
